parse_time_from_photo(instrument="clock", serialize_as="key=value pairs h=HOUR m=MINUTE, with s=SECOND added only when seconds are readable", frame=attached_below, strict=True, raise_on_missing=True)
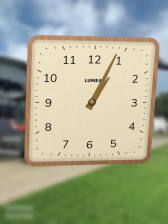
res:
h=1 m=4
